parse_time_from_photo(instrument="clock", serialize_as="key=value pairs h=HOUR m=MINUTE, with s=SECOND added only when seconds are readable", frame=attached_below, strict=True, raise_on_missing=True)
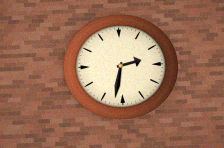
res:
h=2 m=32
